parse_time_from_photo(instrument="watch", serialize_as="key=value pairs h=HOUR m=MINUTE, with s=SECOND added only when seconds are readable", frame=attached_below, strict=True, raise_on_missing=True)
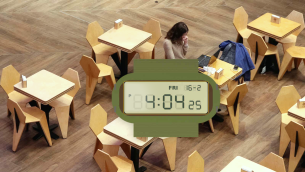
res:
h=4 m=4 s=25
